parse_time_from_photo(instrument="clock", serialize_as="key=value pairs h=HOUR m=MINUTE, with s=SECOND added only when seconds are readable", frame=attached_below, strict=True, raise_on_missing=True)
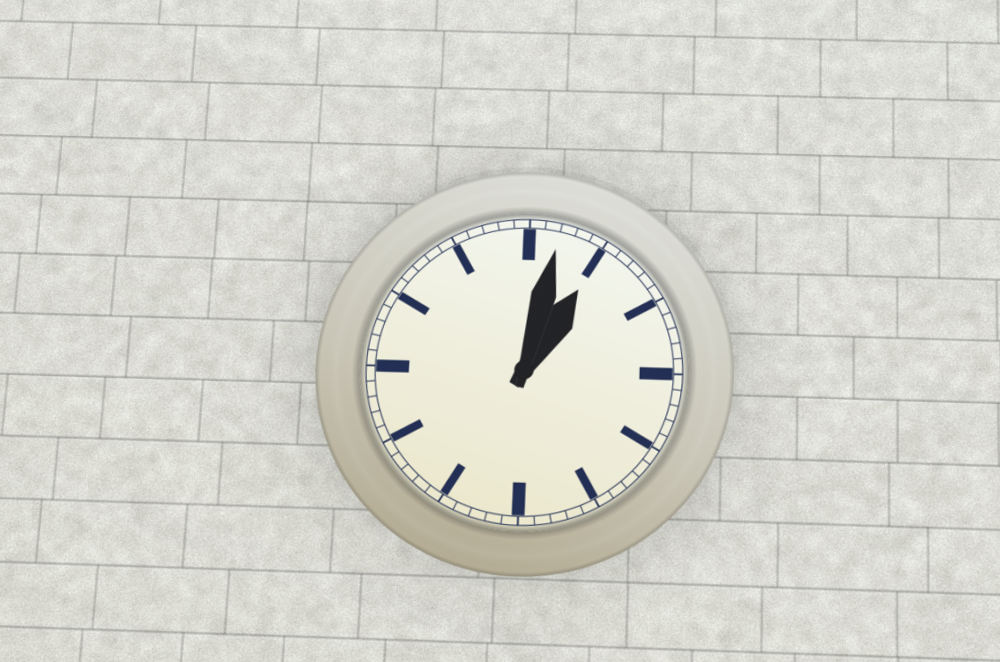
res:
h=1 m=2
